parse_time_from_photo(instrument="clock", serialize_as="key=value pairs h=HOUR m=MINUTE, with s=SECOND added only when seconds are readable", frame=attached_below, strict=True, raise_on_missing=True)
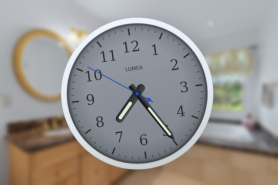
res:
h=7 m=24 s=51
